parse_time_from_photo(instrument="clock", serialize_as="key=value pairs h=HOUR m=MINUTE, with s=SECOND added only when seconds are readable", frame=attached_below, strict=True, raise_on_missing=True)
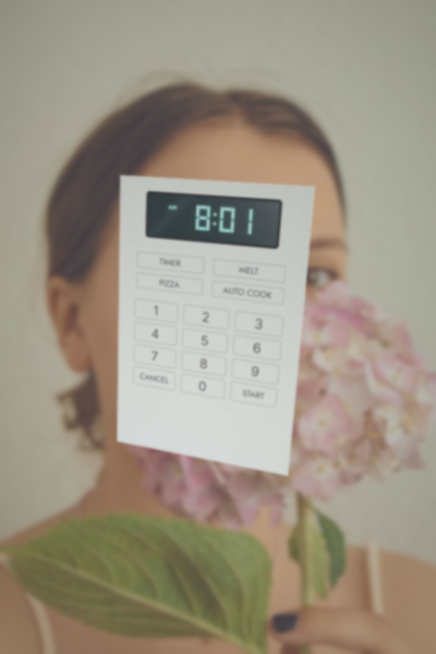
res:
h=8 m=1
